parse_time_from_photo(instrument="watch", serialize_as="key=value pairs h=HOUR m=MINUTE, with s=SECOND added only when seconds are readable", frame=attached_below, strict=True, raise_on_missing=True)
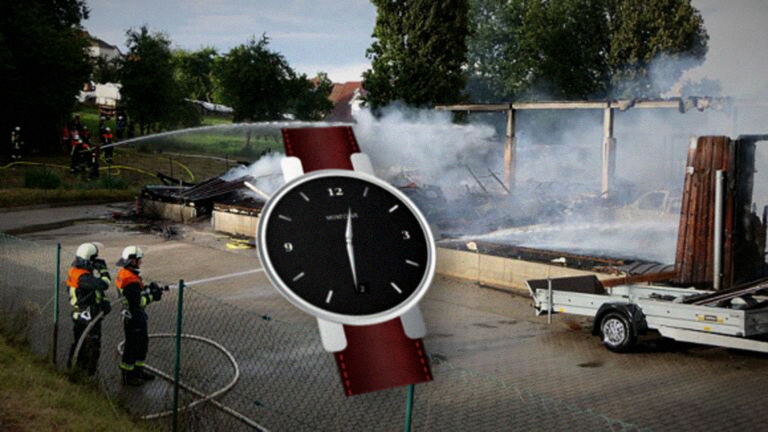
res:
h=12 m=31
